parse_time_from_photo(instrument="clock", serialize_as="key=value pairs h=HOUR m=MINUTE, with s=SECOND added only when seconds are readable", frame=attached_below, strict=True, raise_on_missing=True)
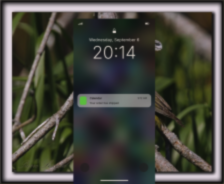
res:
h=20 m=14
